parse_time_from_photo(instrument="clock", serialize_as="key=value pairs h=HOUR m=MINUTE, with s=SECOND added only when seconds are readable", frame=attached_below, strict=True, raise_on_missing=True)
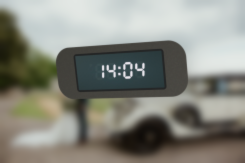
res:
h=14 m=4
